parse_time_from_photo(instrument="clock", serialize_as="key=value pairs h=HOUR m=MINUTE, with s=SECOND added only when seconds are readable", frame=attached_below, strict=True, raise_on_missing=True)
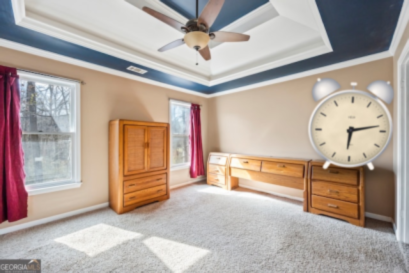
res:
h=6 m=13
